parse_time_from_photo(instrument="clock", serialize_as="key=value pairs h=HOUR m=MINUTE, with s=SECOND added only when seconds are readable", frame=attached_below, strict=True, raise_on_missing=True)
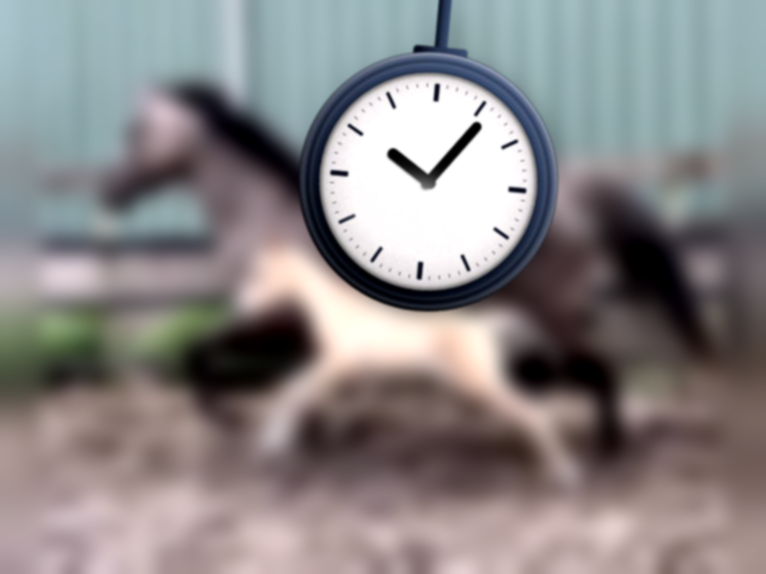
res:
h=10 m=6
